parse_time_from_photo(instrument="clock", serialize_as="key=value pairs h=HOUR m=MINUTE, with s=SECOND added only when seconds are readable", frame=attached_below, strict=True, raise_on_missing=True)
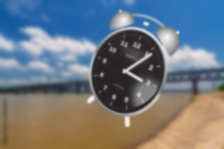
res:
h=3 m=6
